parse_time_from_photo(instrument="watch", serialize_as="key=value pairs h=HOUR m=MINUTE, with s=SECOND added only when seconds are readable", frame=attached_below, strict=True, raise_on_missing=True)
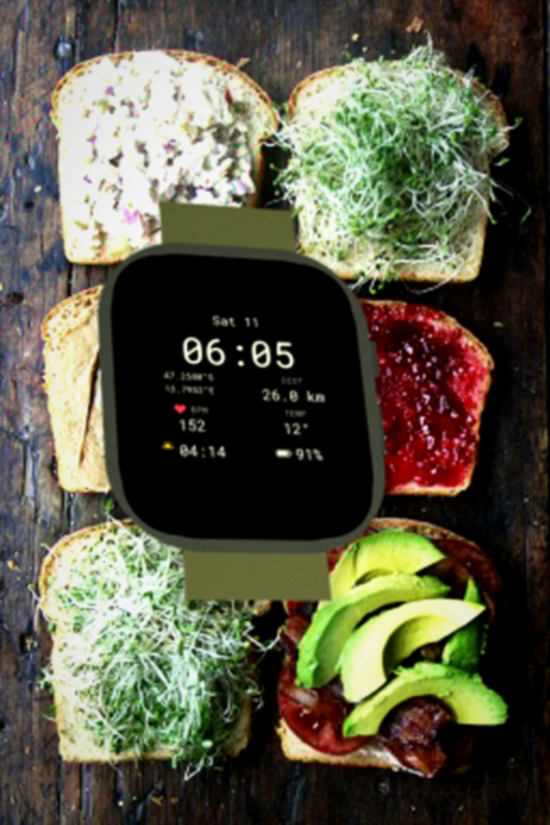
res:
h=6 m=5
